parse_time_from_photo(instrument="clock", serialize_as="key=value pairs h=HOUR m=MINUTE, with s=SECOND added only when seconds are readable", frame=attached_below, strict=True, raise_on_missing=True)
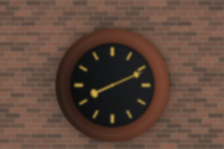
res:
h=8 m=11
